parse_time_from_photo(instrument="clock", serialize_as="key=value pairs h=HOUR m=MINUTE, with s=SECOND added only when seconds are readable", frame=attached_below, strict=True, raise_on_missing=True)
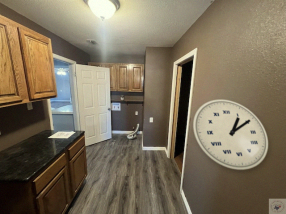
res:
h=1 m=10
